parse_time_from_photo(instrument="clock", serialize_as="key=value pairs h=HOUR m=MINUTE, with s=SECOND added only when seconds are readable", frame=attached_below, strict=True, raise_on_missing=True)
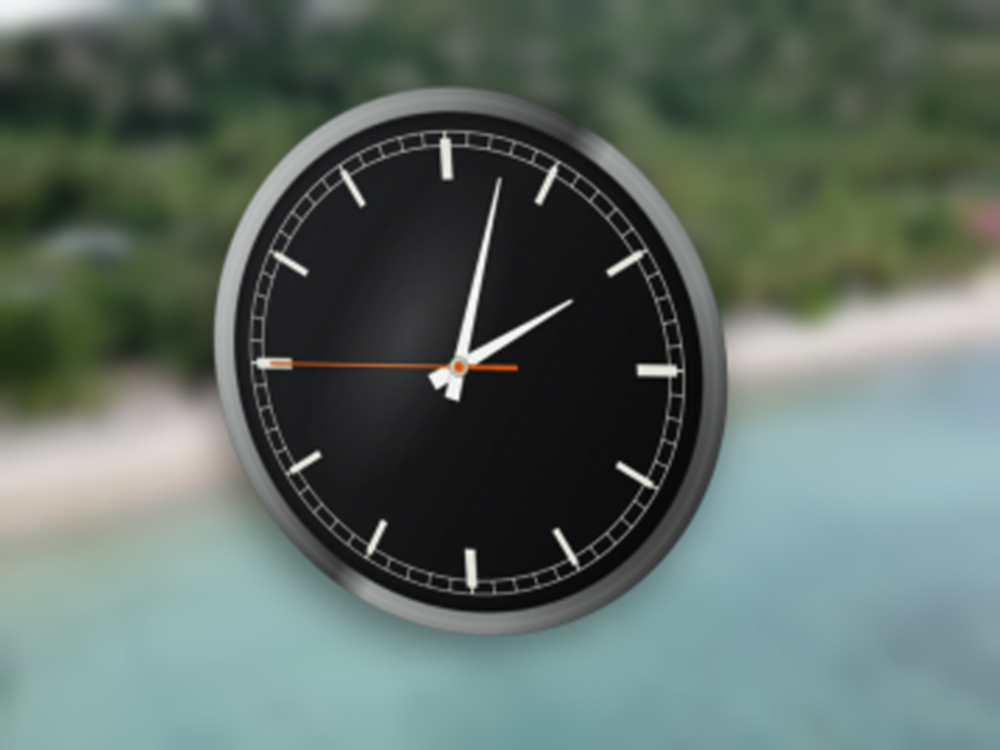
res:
h=2 m=2 s=45
